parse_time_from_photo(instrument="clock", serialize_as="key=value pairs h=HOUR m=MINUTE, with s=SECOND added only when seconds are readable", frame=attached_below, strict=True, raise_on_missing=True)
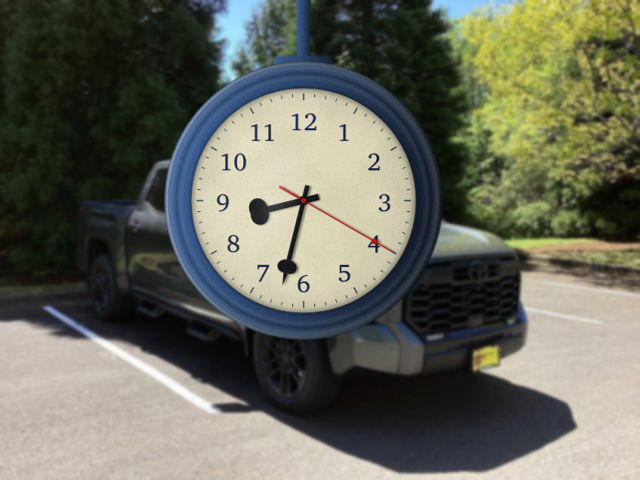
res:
h=8 m=32 s=20
